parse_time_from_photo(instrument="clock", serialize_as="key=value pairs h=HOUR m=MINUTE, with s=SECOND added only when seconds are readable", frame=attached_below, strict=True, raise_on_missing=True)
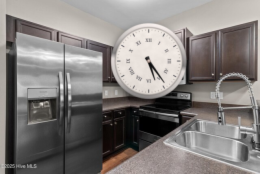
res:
h=5 m=24
